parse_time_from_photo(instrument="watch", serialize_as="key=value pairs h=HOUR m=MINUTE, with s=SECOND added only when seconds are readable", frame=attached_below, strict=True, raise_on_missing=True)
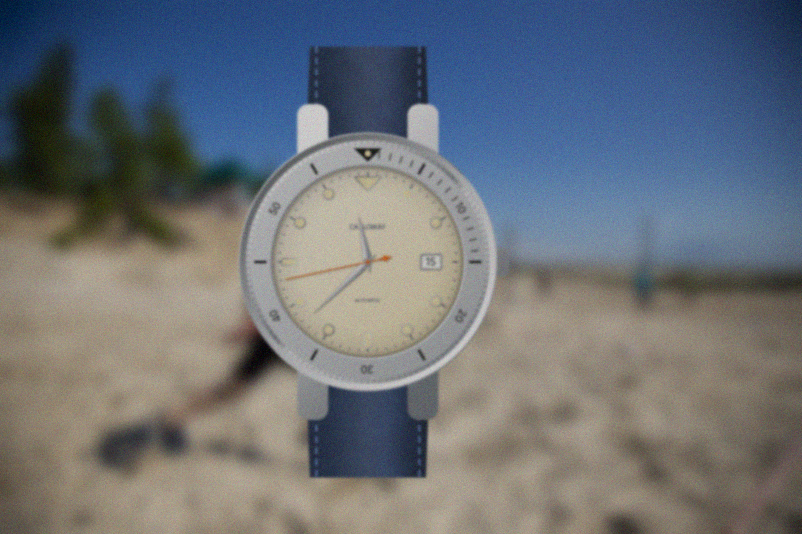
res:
h=11 m=37 s=43
